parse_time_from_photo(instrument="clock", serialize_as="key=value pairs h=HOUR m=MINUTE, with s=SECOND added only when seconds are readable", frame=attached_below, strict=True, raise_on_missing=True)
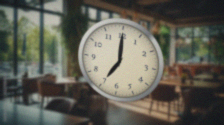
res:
h=7 m=0
